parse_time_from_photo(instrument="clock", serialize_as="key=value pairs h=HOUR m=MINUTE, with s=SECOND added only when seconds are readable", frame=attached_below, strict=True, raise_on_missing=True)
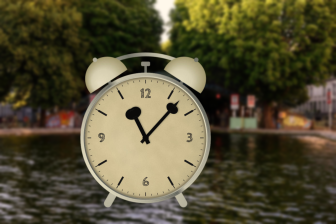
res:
h=11 m=7
